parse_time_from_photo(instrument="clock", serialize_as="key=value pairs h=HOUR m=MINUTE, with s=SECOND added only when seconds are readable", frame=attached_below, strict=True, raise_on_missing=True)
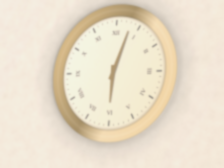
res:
h=6 m=3
